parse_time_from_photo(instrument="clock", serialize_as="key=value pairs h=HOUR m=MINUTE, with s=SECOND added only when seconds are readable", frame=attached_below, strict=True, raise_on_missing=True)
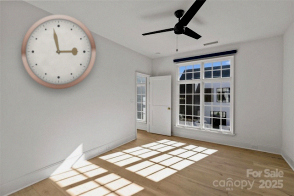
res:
h=2 m=58
